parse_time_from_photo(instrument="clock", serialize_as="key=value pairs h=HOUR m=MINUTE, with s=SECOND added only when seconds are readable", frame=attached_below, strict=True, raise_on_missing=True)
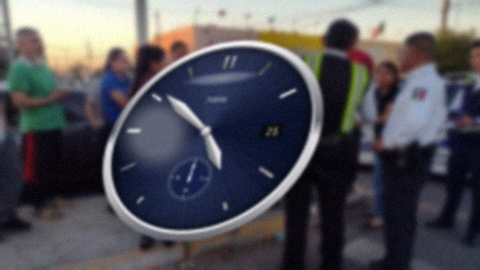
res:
h=4 m=51
